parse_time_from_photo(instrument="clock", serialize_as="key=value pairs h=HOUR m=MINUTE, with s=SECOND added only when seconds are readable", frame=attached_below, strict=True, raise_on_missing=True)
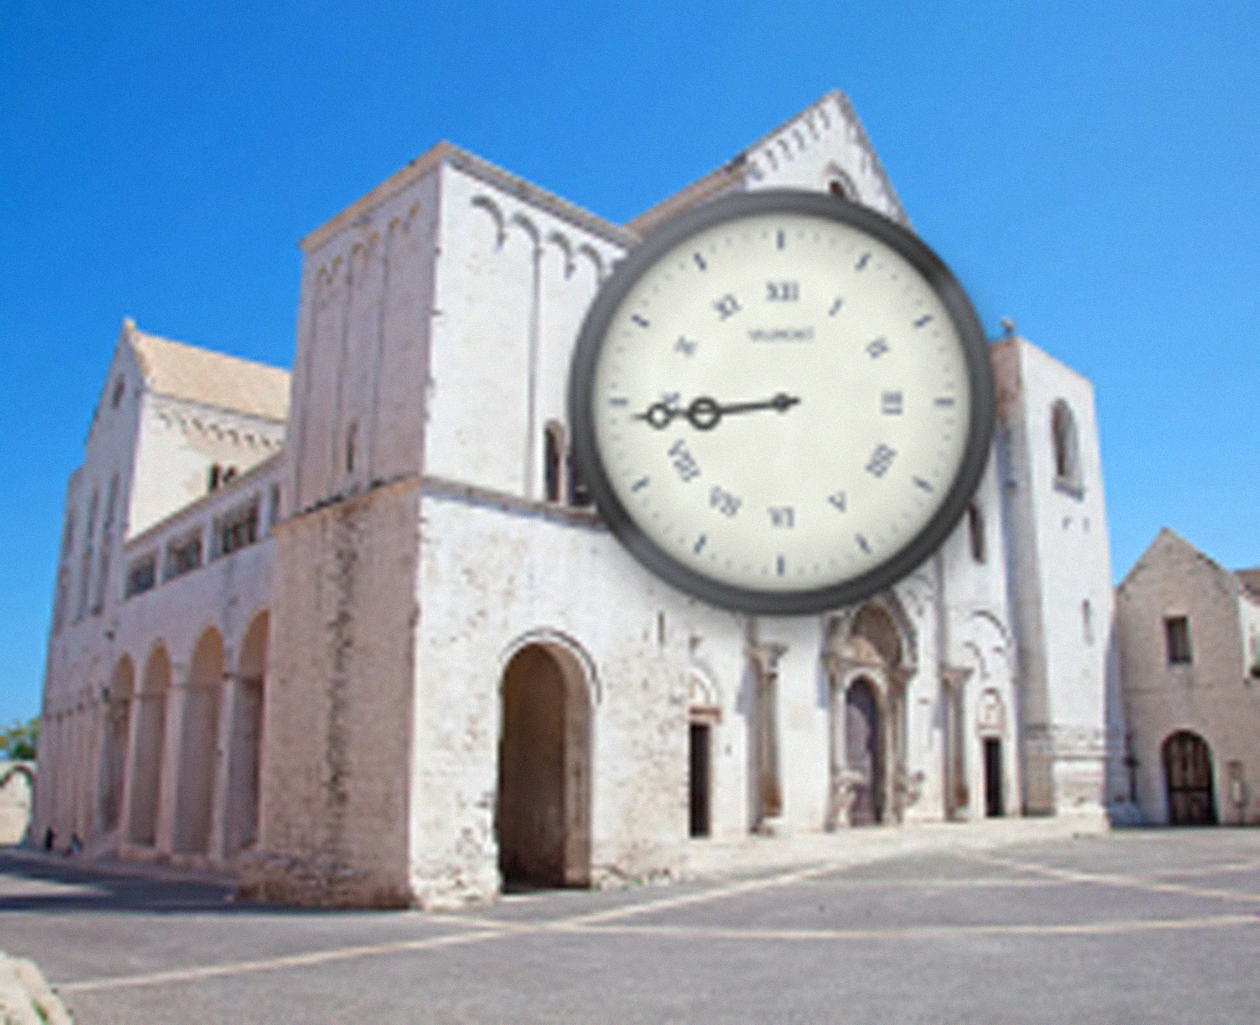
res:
h=8 m=44
